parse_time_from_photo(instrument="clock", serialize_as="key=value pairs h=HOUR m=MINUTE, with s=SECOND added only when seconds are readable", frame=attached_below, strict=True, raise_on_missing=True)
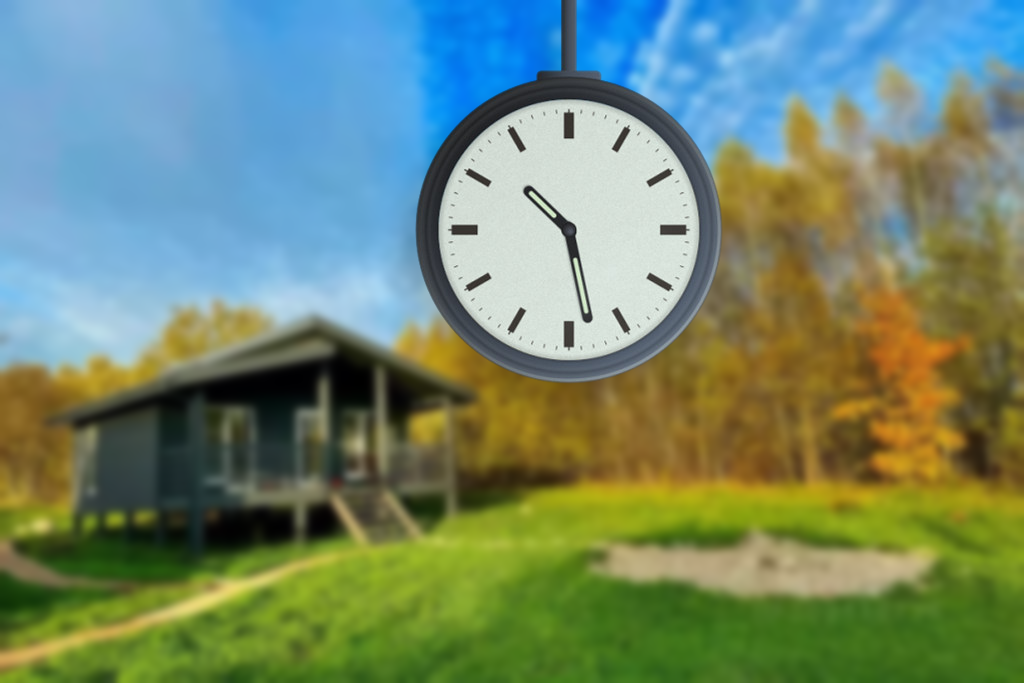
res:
h=10 m=28
